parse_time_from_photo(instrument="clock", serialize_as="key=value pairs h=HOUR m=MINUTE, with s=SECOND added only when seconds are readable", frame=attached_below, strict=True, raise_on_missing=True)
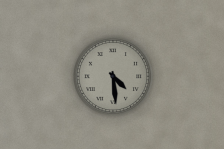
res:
h=4 m=29
